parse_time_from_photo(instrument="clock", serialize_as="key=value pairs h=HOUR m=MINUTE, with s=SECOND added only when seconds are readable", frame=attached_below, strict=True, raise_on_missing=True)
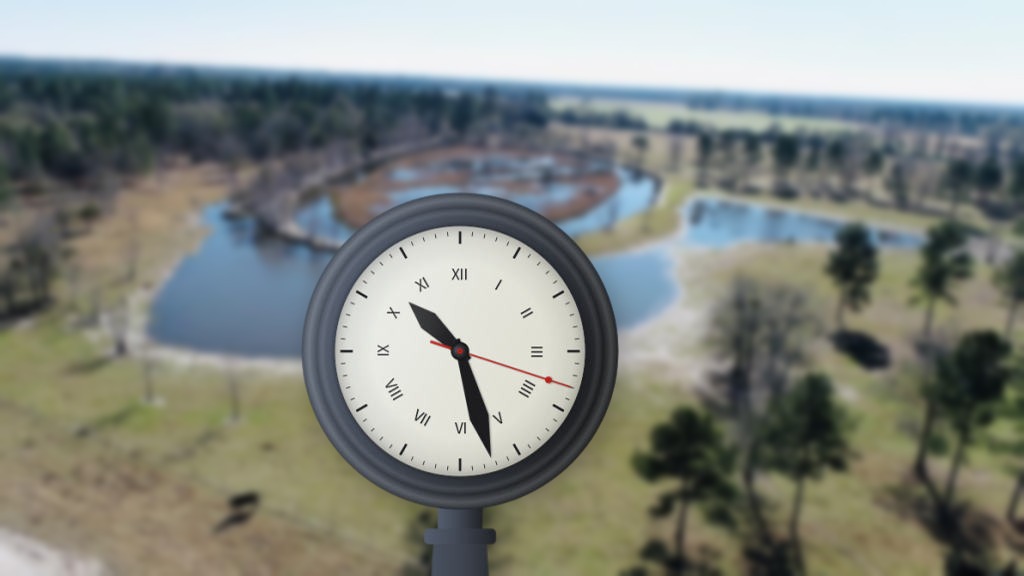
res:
h=10 m=27 s=18
